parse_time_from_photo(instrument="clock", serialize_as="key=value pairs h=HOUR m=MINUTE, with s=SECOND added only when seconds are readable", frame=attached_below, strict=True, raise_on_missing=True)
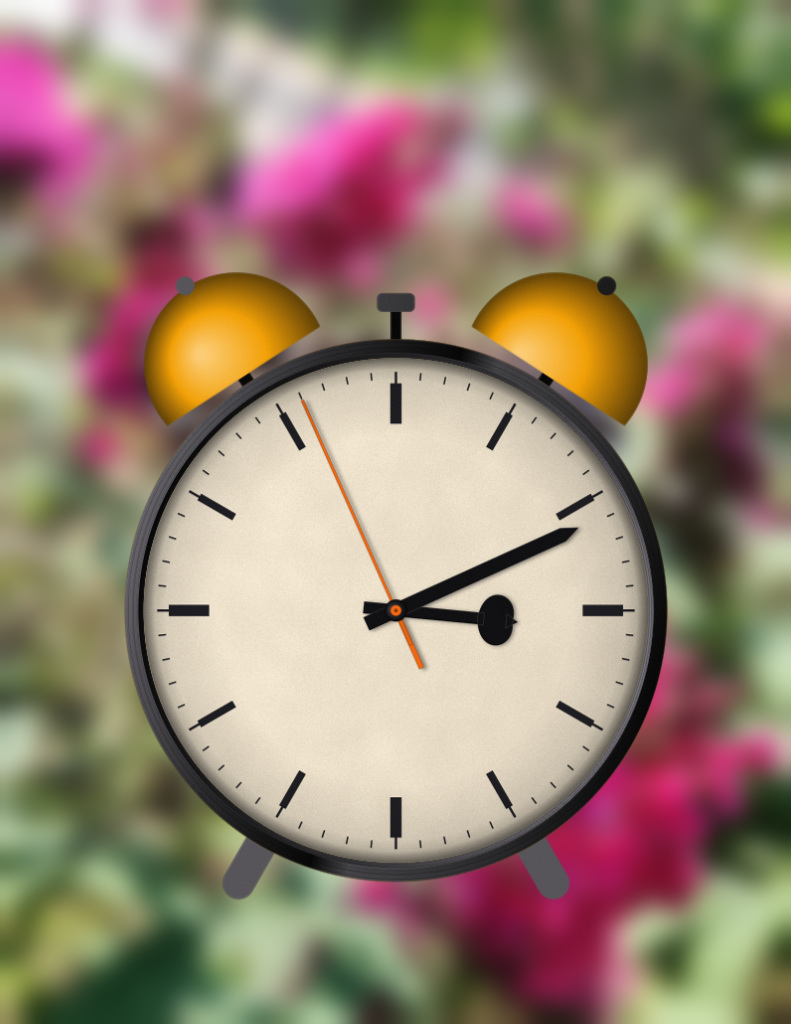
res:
h=3 m=10 s=56
